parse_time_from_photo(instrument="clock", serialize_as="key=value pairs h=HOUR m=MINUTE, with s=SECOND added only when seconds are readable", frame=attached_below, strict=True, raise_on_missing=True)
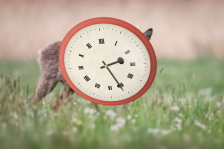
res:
h=2 m=26
